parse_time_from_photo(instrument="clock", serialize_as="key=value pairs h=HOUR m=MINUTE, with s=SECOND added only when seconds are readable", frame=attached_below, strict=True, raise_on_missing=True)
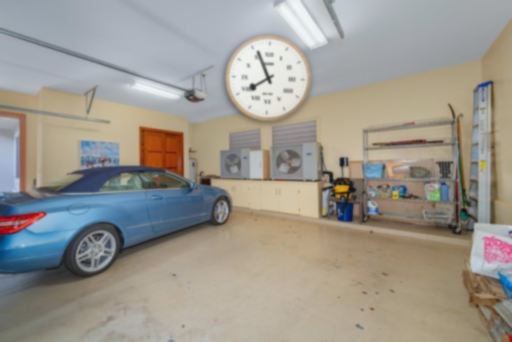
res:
h=7 m=56
